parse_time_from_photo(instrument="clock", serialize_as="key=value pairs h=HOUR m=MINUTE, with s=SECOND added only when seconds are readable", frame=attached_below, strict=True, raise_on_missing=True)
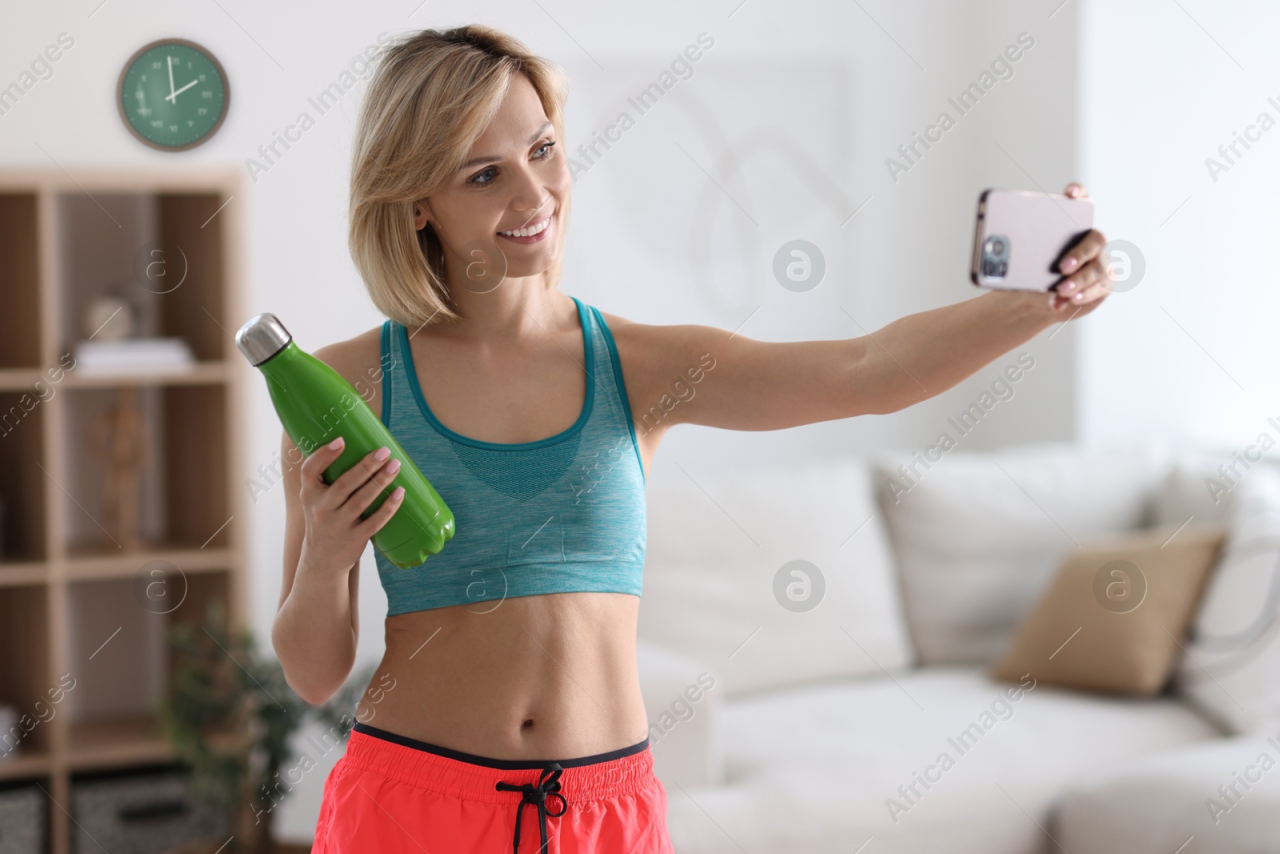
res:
h=1 m=59
